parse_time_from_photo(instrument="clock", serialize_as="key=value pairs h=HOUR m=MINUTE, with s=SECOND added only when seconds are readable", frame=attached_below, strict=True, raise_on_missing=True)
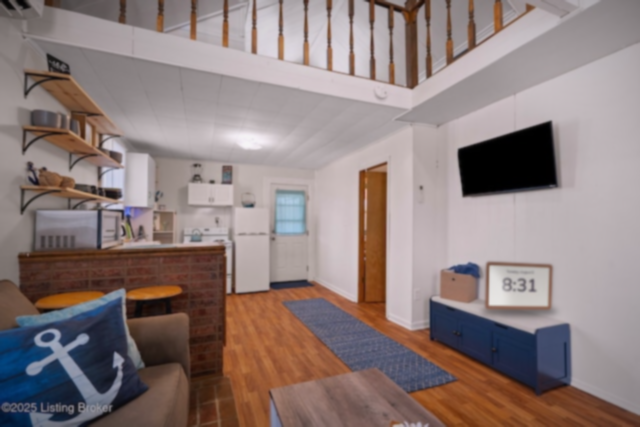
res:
h=8 m=31
